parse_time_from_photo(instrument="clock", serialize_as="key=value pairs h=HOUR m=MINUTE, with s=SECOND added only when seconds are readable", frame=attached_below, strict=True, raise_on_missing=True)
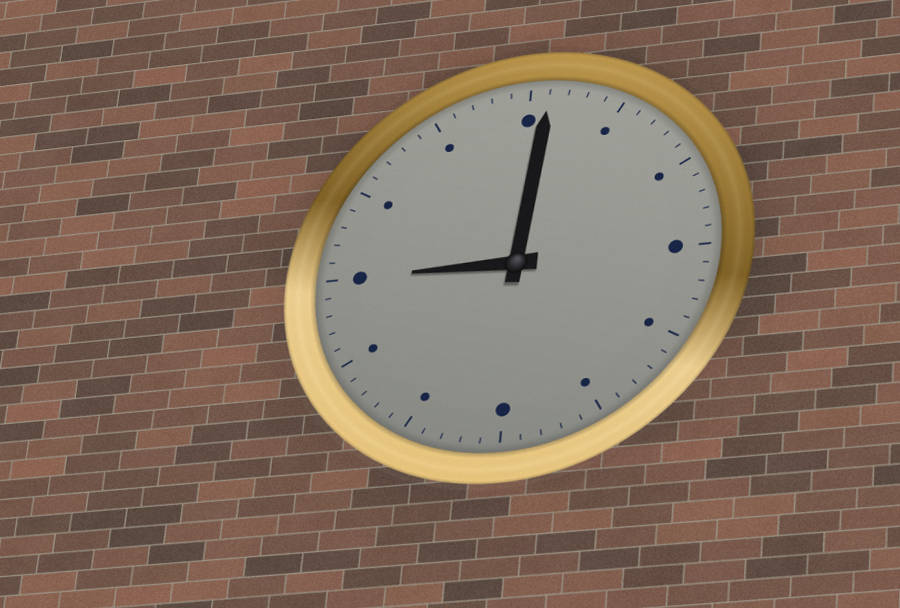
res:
h=9 m=1
